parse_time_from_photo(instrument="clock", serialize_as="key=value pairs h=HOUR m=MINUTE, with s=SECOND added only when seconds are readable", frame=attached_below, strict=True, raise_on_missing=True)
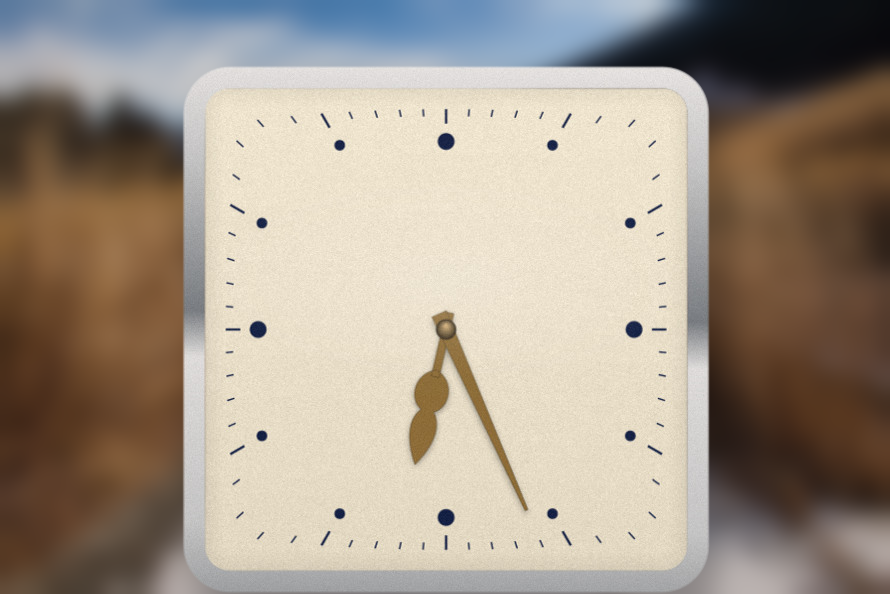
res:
h=6 m=26
